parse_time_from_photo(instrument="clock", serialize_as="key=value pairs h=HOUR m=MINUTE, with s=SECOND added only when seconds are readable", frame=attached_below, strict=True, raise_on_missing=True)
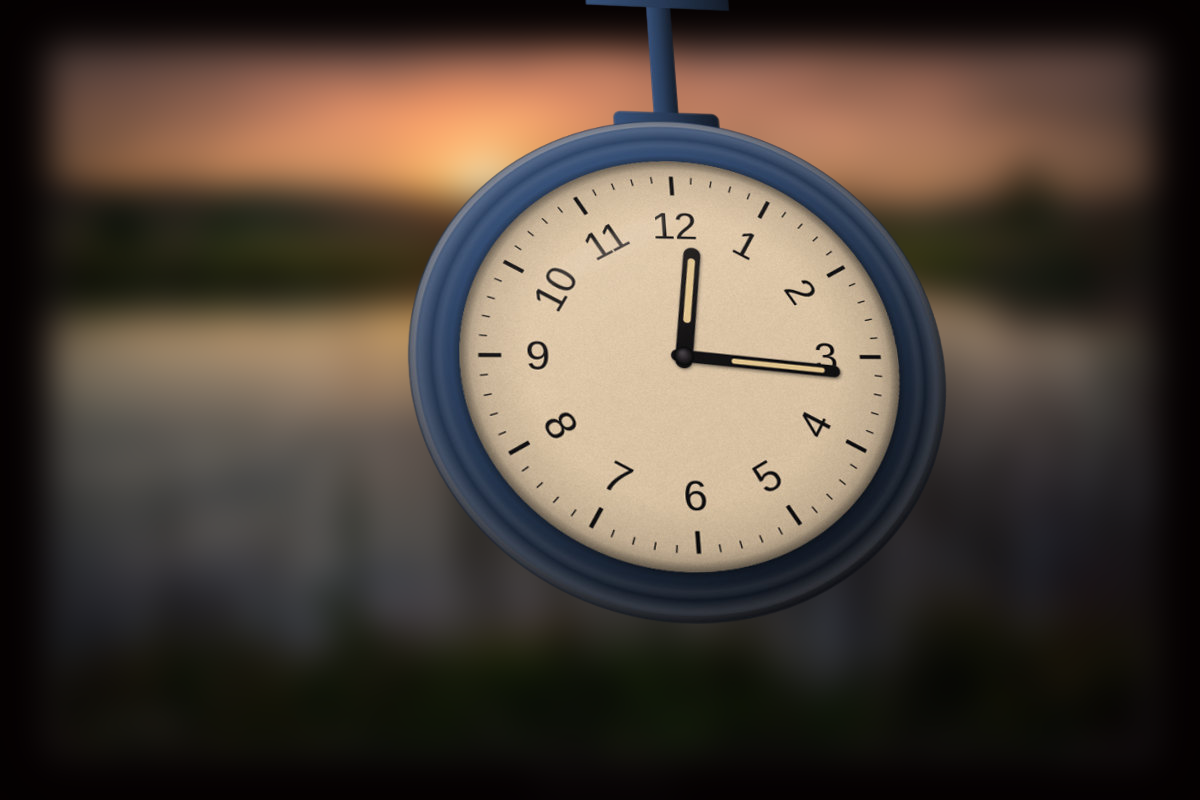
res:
h=12 m=16
